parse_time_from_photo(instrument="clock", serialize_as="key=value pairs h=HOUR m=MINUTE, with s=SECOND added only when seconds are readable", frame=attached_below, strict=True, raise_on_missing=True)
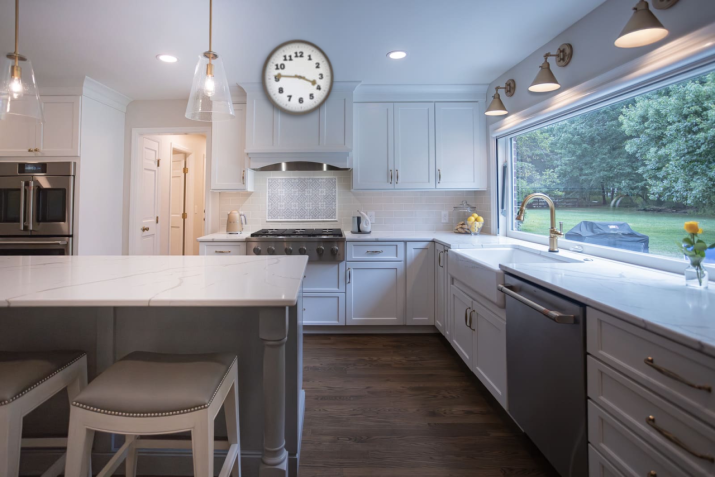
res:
h=3 m=46
